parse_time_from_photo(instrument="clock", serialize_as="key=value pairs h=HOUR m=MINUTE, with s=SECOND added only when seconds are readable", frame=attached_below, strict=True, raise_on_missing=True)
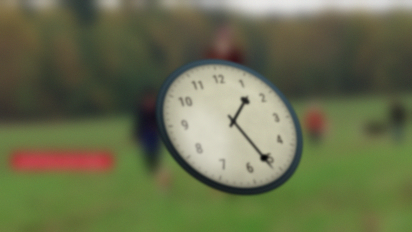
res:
h=1 m=26
